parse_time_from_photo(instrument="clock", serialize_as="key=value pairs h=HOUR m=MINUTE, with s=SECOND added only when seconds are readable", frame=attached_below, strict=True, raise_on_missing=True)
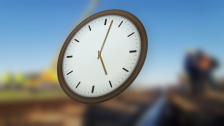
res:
h=5 m=2
